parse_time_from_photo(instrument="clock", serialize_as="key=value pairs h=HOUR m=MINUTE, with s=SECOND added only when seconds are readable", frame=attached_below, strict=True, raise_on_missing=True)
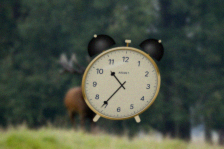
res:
h=10 m=36
